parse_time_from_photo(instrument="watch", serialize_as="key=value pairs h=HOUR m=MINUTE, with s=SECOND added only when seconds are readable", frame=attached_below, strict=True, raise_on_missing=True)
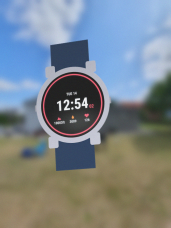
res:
h=12 m=54
